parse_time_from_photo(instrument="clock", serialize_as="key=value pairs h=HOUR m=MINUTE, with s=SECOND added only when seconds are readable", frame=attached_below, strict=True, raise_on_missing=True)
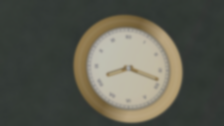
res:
h=8 m=18
